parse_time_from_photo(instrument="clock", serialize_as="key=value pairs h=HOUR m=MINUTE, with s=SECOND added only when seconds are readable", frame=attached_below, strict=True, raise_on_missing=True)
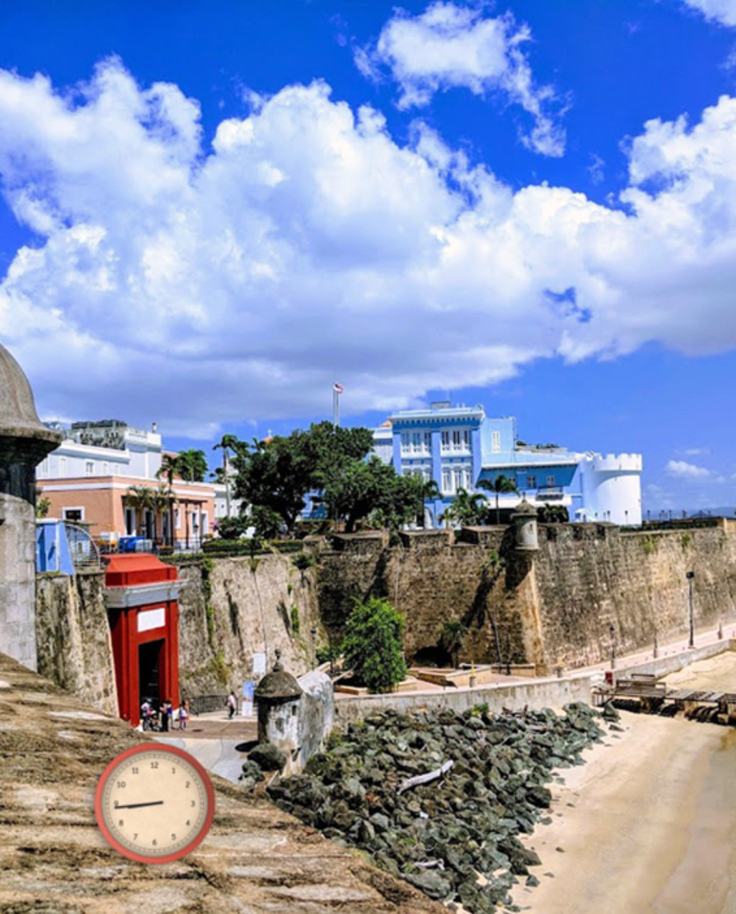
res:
h=8 m=44
